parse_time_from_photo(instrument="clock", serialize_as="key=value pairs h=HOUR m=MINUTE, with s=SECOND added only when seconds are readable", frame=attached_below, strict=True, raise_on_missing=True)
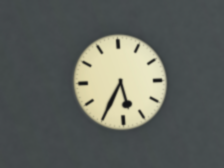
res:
h=5 m=35
